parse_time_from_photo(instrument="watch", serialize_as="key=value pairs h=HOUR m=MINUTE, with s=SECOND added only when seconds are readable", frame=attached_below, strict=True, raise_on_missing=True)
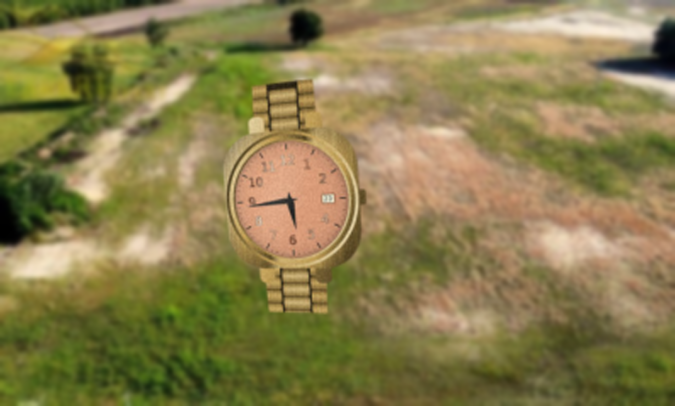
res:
h=5 m=44
